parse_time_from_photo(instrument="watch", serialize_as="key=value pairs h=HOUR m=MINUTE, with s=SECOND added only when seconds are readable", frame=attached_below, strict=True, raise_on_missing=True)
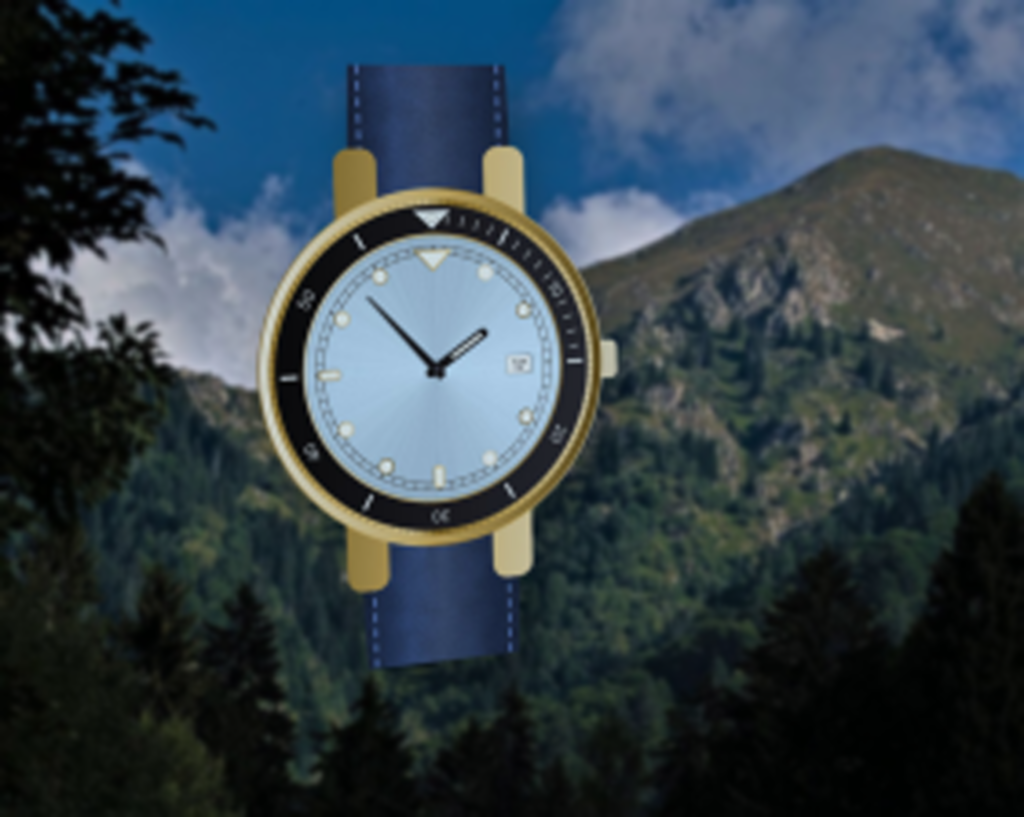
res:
h=1 m=53
